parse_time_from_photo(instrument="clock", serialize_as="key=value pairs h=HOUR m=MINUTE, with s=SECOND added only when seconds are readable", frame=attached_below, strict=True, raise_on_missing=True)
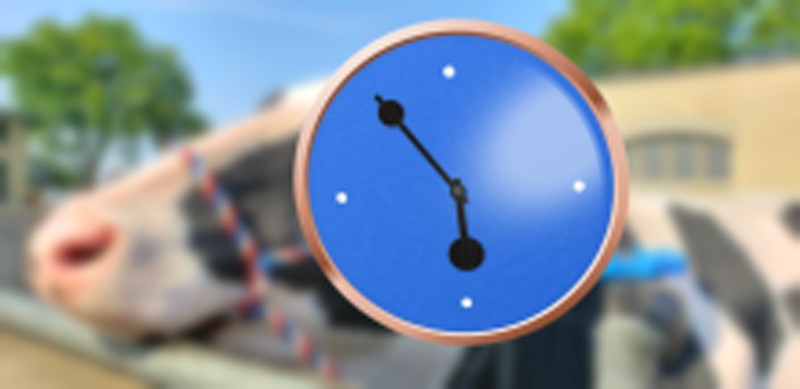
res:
h=5 m=54
